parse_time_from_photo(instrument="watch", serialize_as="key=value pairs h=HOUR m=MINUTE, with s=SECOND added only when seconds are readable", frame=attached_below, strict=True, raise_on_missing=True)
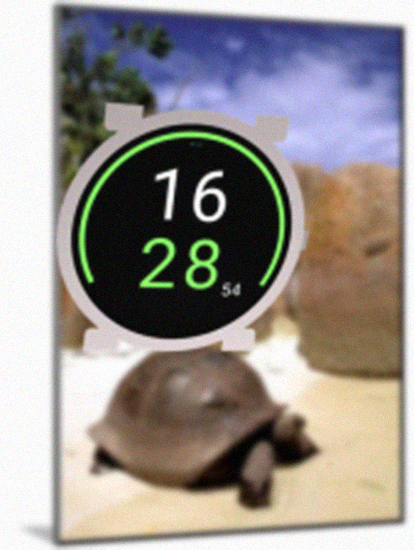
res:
h=16 m=28
